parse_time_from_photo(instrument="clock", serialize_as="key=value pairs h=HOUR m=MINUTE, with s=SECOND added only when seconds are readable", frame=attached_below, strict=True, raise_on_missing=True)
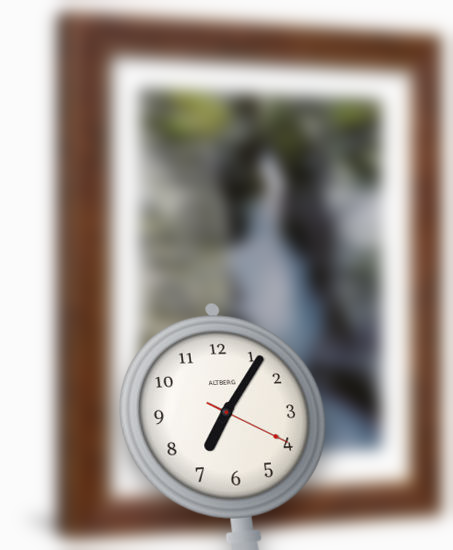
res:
h=7 m=6 s=20
